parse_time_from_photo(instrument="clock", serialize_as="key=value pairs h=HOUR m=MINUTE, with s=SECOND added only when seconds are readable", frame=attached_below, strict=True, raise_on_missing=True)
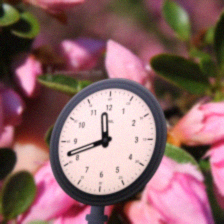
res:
h=11 m=42
